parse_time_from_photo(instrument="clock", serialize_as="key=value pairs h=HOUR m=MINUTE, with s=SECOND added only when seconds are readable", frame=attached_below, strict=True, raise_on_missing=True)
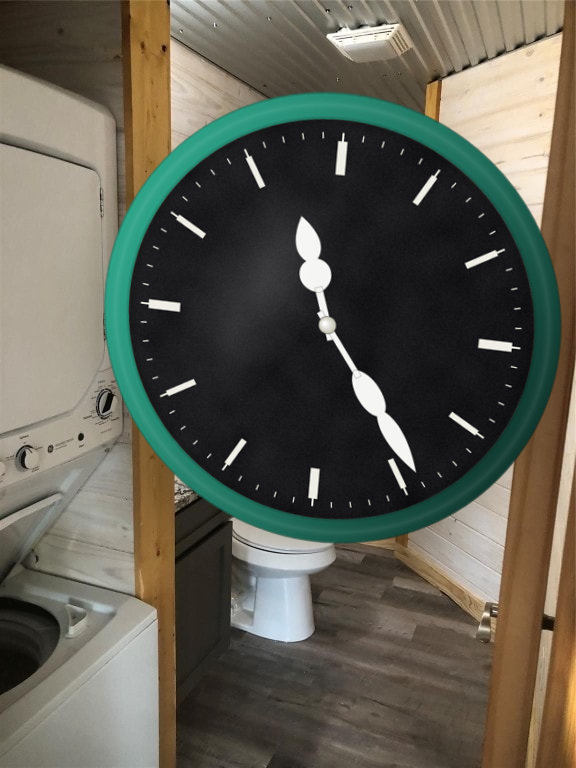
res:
h=11 m=24
